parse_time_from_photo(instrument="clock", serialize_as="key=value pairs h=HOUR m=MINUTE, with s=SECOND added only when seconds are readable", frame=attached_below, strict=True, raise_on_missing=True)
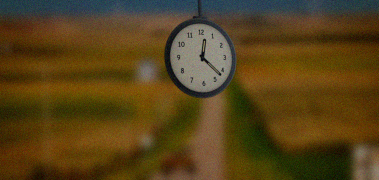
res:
h=12 m=22
